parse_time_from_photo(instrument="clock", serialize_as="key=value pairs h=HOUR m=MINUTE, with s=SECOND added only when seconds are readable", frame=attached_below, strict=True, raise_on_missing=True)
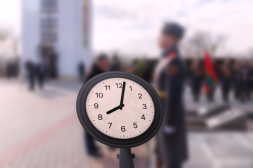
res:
h=8 m=2
